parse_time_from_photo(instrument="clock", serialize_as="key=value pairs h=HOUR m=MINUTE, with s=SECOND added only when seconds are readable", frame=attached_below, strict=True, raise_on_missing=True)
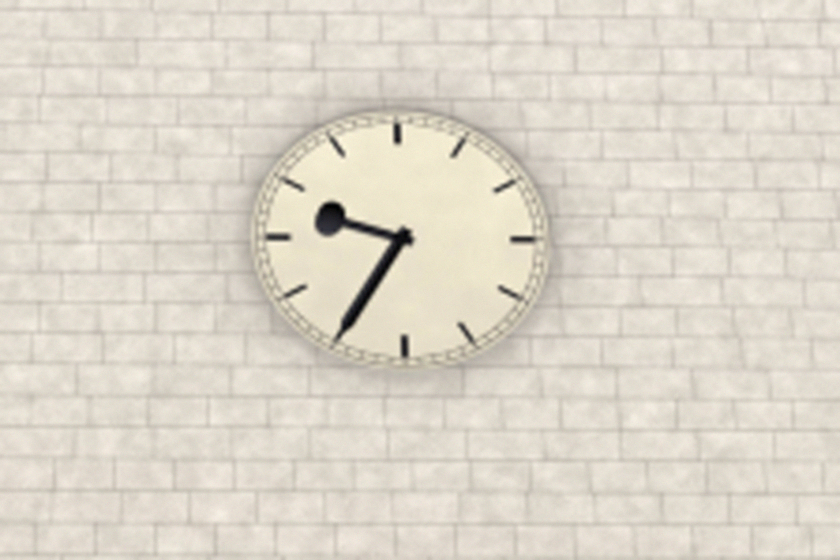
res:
h=9 m=35
